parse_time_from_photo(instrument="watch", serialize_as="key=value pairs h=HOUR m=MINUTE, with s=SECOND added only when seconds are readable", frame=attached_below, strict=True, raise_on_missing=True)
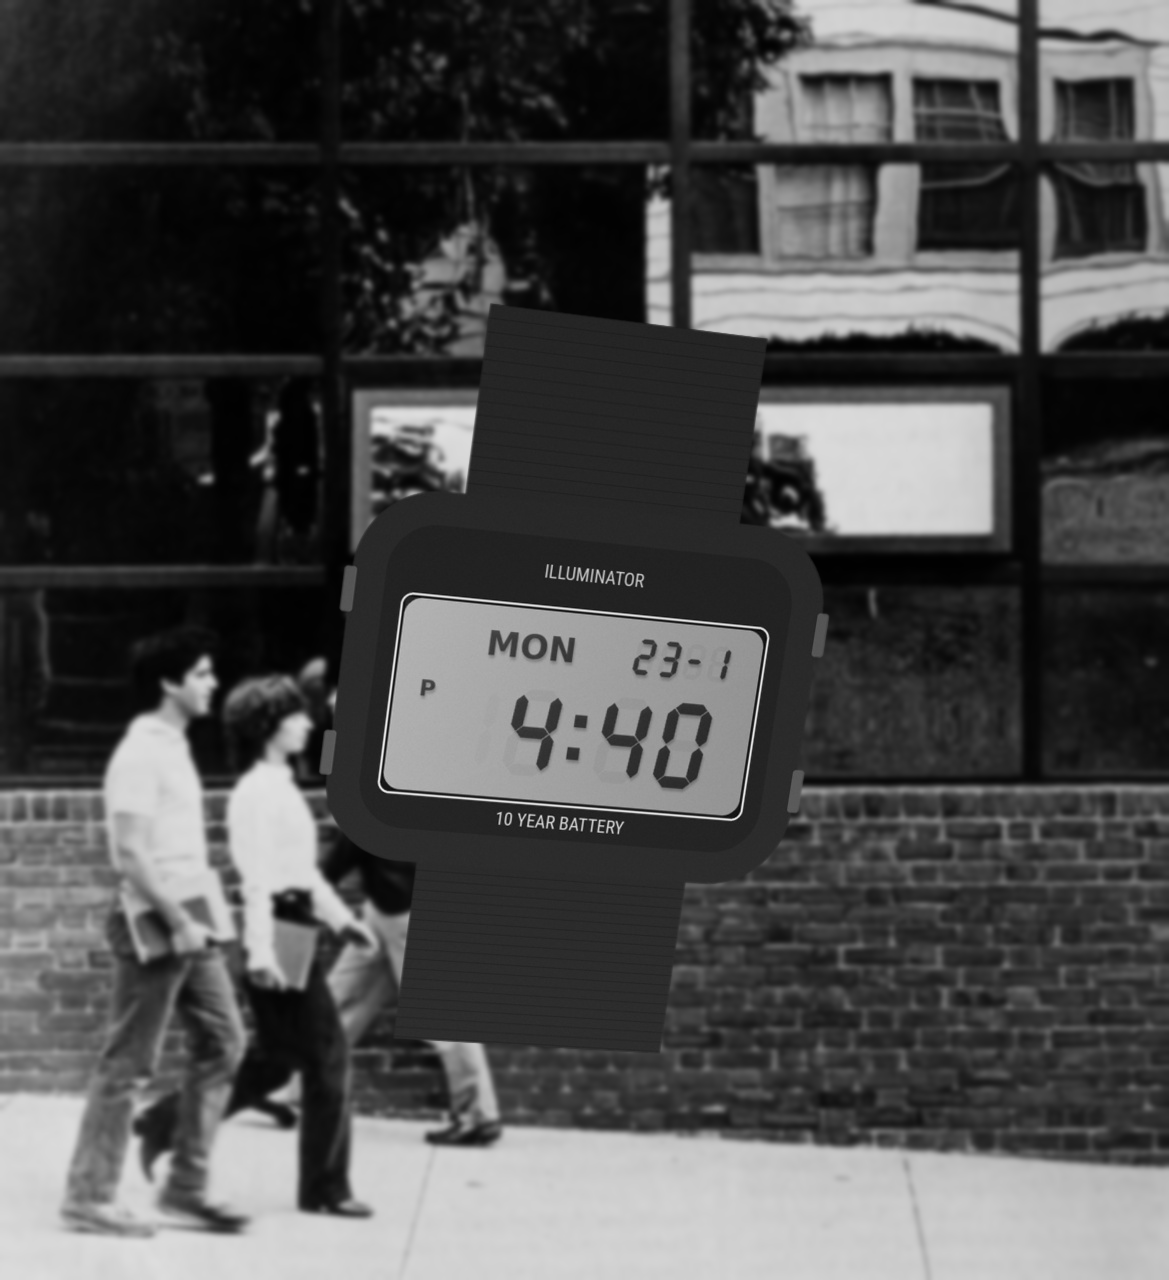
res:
h=4 m=40
